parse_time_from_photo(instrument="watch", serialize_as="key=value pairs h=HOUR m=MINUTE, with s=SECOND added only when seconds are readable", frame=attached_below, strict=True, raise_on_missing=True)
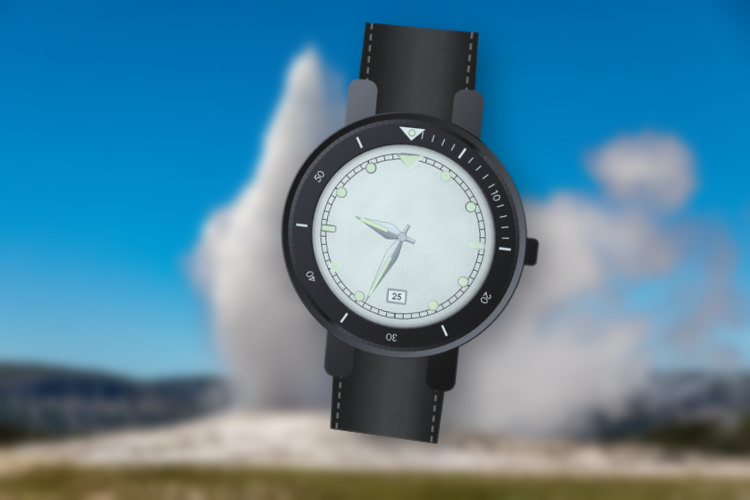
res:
h=9 m=34
